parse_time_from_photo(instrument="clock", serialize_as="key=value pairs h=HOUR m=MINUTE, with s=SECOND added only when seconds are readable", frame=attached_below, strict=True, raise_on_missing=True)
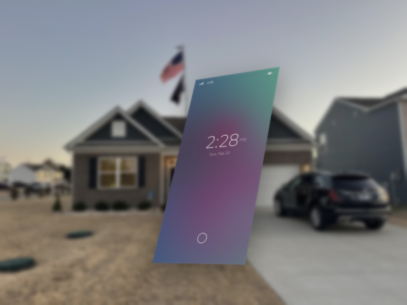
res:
h=2 m=28
